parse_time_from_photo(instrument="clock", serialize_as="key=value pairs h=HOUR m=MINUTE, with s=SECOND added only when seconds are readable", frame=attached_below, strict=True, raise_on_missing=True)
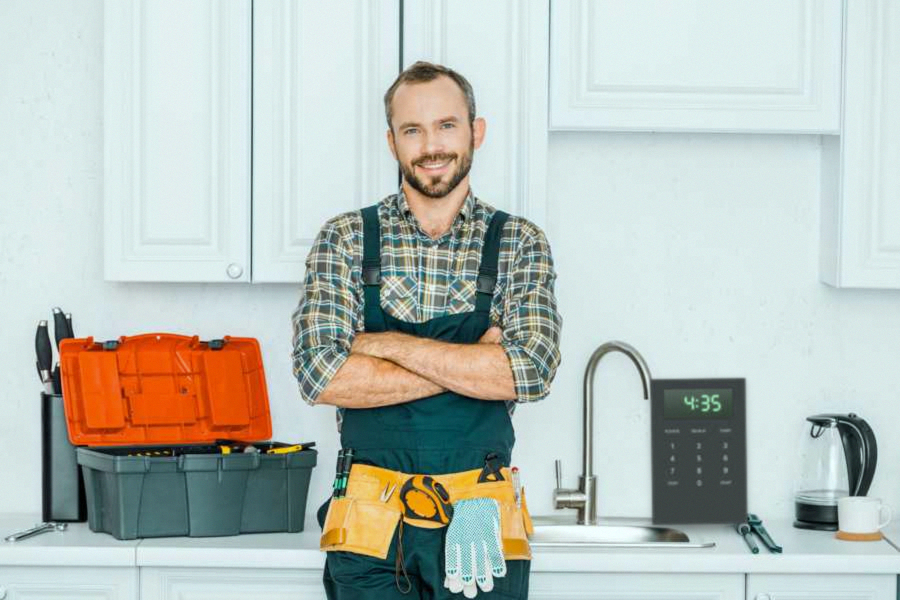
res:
h=4 m=35
